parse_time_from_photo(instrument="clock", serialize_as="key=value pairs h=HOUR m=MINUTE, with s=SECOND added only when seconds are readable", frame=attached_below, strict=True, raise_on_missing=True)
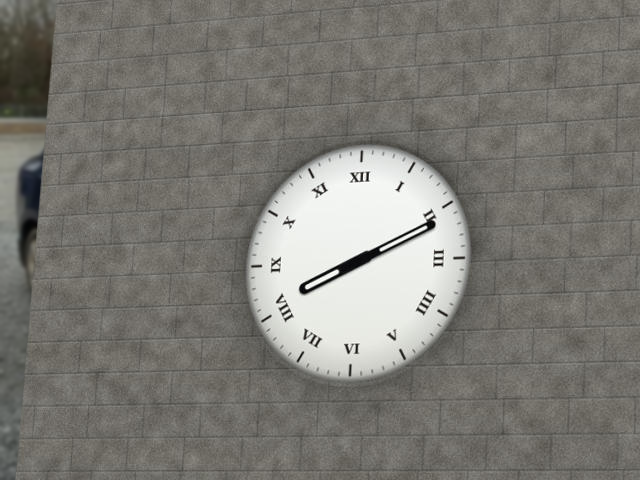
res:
h=8 m=11
